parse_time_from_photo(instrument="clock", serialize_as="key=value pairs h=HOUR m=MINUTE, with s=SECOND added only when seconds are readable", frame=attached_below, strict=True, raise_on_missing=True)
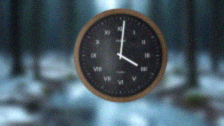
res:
h=4 m=1
